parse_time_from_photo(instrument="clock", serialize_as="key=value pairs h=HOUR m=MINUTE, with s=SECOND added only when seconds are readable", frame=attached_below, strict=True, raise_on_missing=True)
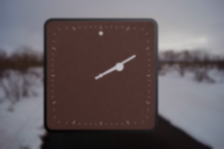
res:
h=2 m=10
